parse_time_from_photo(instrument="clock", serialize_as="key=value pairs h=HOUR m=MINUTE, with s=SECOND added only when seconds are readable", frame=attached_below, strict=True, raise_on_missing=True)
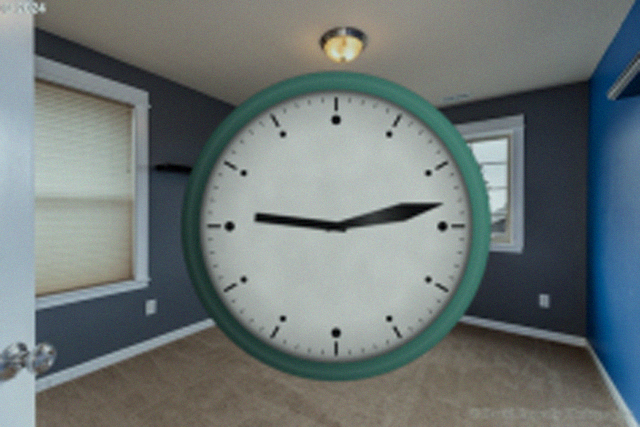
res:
h=9 m=13
